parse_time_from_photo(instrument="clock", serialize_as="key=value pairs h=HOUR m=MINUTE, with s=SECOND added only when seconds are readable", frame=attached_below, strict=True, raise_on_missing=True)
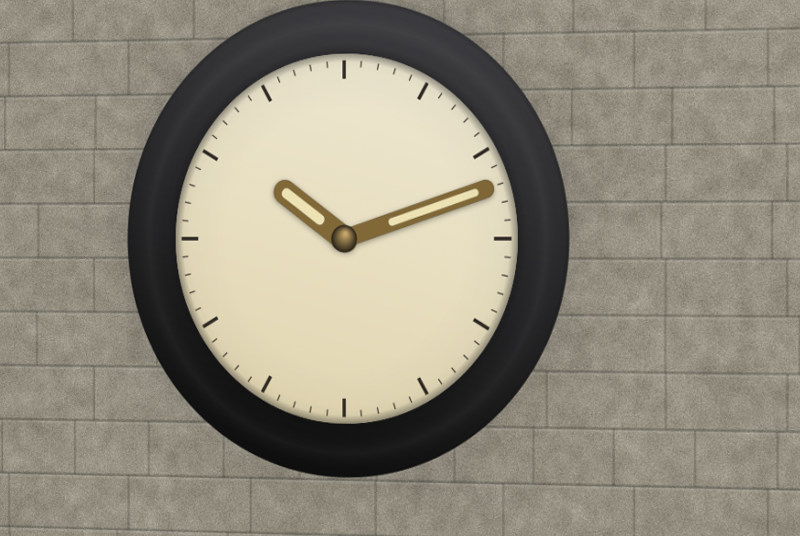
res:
h=10 m=12
